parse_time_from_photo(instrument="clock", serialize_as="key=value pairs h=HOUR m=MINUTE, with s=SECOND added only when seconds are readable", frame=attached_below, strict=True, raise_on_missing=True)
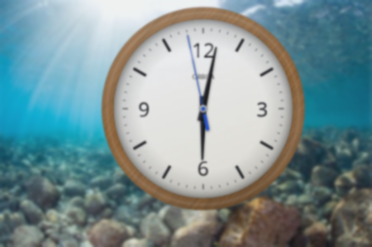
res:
h=6 m=1 s=58
